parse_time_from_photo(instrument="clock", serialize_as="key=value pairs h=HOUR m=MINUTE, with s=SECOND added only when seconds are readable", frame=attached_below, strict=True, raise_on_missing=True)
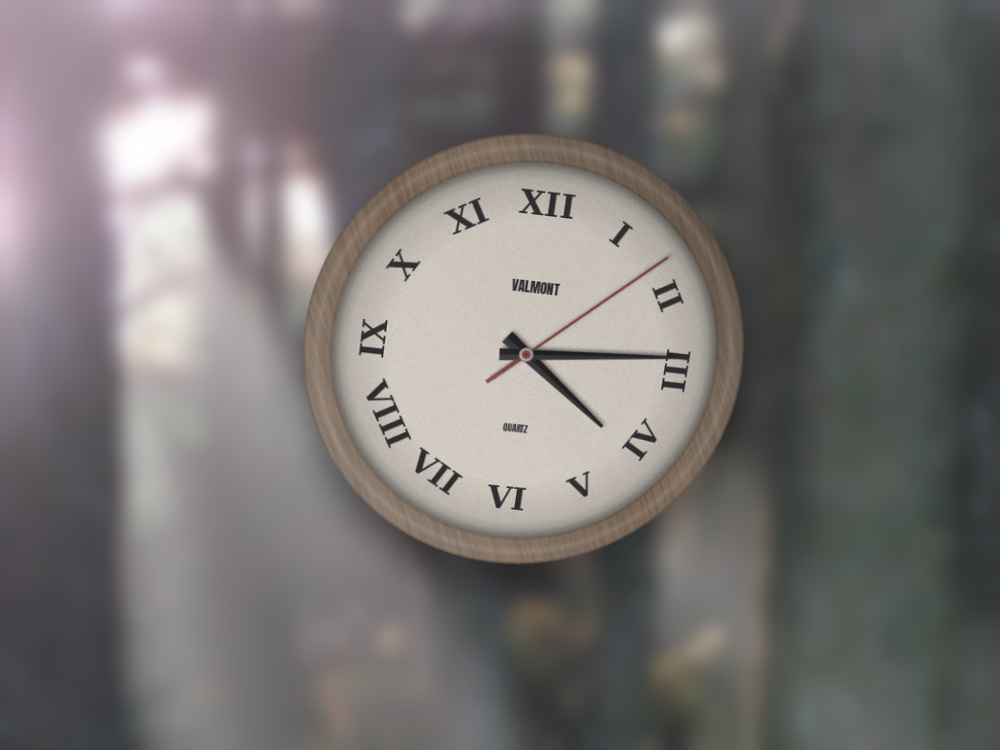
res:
h=4 m=14 s=8
